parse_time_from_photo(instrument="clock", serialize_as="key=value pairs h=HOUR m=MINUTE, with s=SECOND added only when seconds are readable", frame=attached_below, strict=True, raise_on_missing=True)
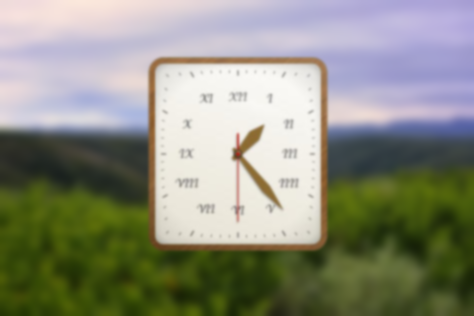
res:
h=1 m=23 s=30
